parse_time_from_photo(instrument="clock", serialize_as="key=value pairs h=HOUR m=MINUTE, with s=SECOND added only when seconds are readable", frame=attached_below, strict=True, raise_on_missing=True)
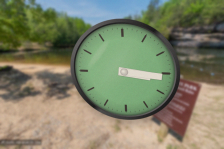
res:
h=3 m=16
